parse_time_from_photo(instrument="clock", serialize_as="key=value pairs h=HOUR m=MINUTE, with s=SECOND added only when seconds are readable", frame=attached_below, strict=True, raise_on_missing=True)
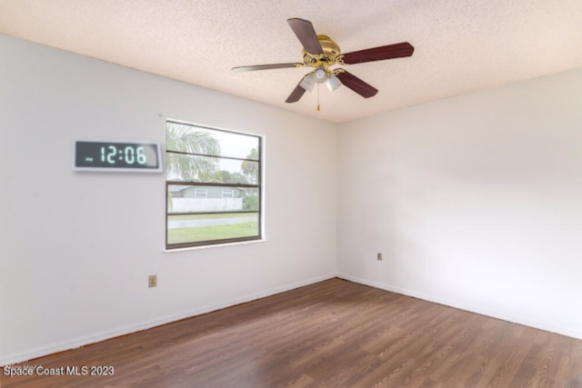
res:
h=12 m=6
